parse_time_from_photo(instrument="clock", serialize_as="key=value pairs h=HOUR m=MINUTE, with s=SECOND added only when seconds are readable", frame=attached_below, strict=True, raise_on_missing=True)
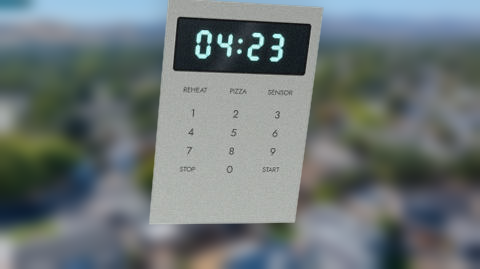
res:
h=4 m=23
